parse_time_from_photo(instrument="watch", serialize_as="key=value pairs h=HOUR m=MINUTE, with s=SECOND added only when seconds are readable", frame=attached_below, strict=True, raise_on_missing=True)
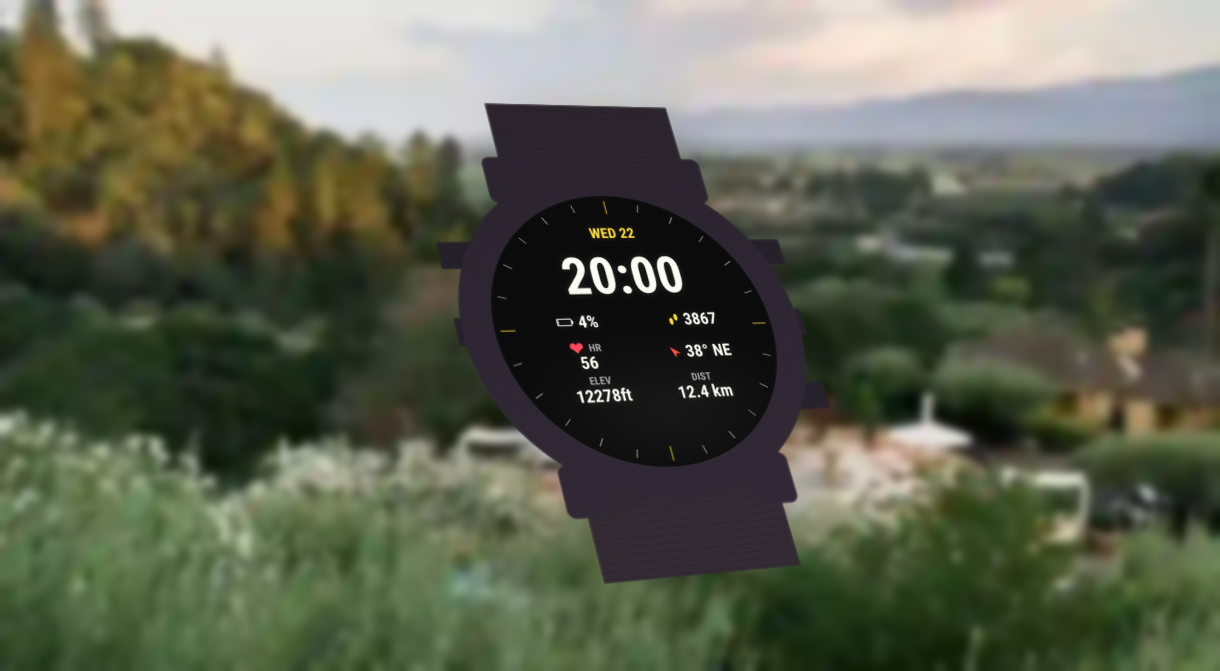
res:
h=20 m=0
